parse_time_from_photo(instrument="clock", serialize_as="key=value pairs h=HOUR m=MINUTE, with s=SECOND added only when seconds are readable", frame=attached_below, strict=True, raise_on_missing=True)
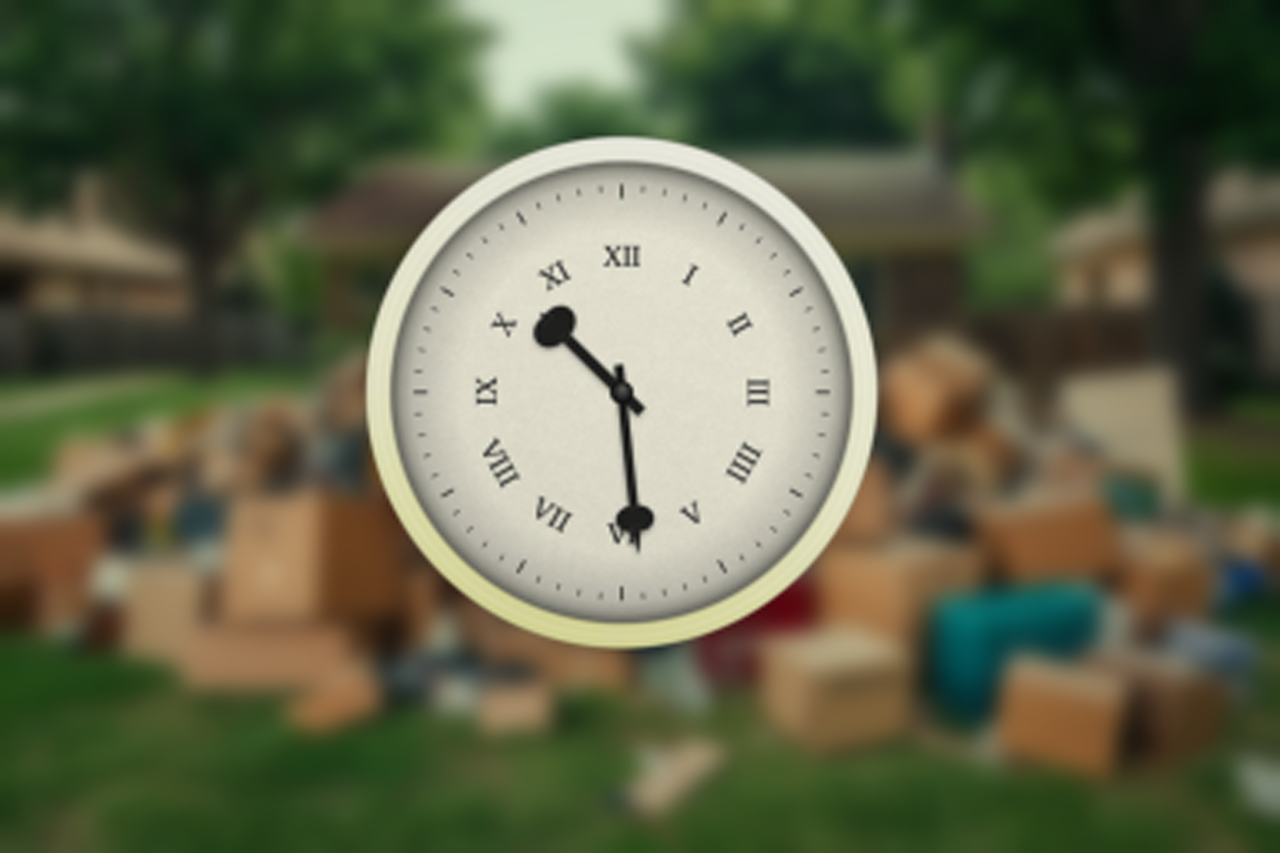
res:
h=10 m=29
